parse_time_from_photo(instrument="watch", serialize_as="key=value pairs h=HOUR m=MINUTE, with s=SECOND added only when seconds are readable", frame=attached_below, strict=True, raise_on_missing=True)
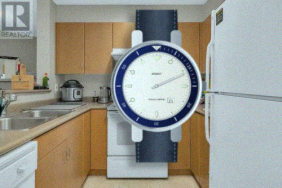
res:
h=2 m=11
